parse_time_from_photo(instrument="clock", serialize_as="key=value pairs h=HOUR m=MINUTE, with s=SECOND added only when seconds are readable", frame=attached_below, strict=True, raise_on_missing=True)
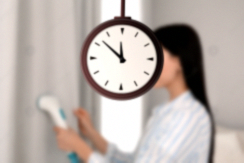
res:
h=11 m=52
